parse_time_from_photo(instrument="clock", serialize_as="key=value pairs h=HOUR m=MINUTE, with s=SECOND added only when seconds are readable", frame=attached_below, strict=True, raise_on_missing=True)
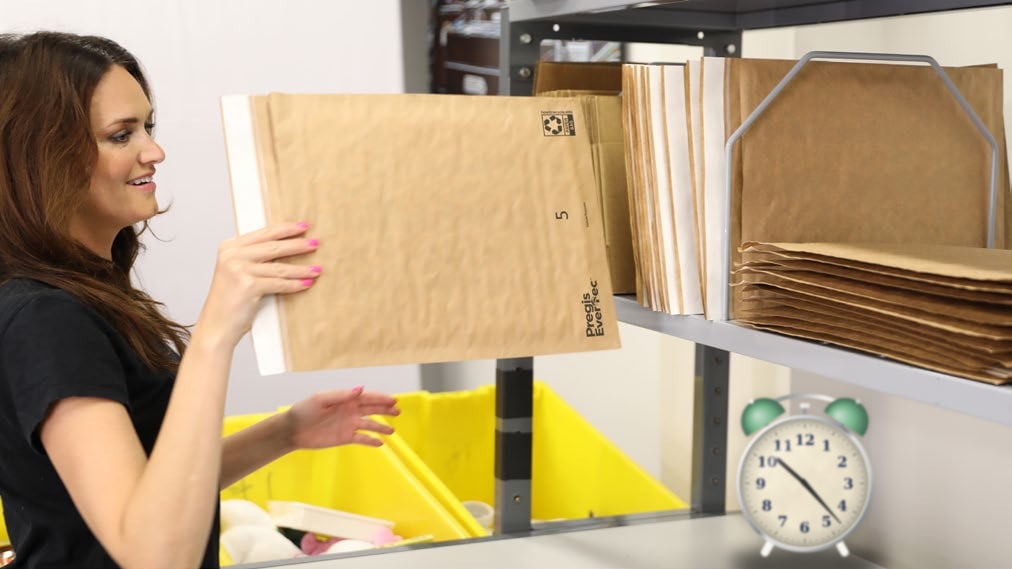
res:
h=10 m=23
